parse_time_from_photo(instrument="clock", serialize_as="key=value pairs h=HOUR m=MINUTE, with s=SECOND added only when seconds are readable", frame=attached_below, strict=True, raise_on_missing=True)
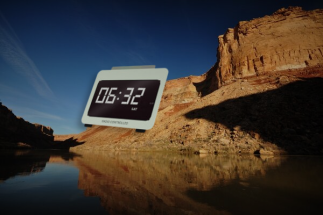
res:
h=6 m=32
